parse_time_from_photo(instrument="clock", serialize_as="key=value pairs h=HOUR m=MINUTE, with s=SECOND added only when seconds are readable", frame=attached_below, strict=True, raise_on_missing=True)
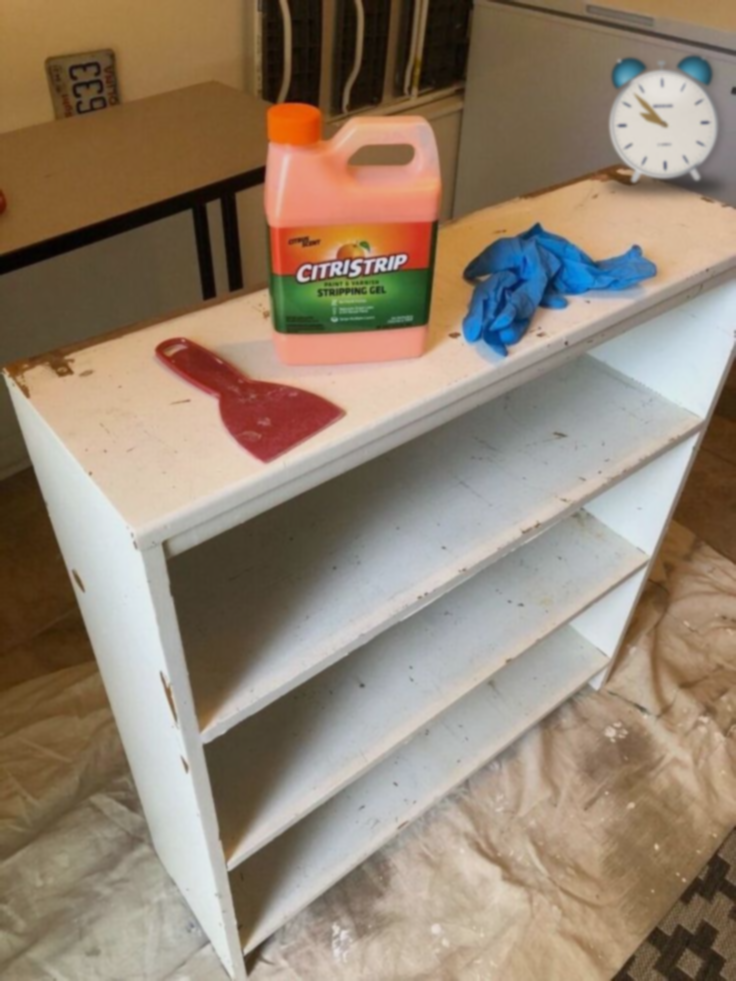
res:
h=9 m=53
